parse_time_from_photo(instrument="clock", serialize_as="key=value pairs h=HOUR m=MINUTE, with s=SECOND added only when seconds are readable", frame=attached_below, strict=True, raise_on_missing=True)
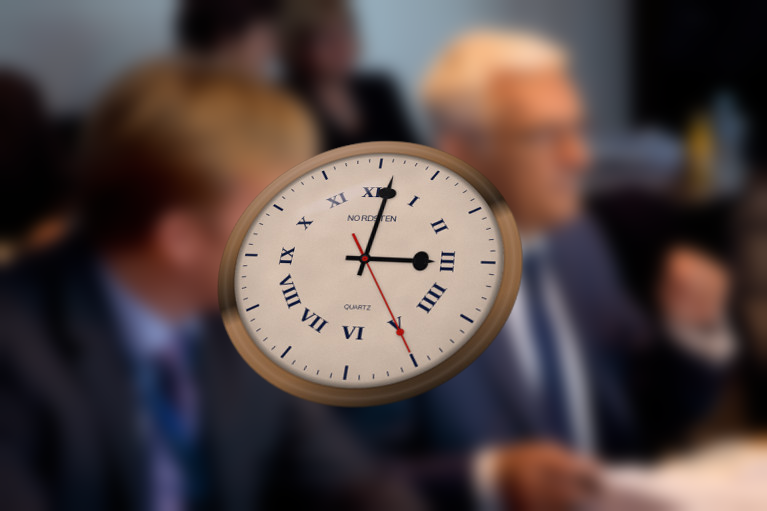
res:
h=3 m=1 s=25
